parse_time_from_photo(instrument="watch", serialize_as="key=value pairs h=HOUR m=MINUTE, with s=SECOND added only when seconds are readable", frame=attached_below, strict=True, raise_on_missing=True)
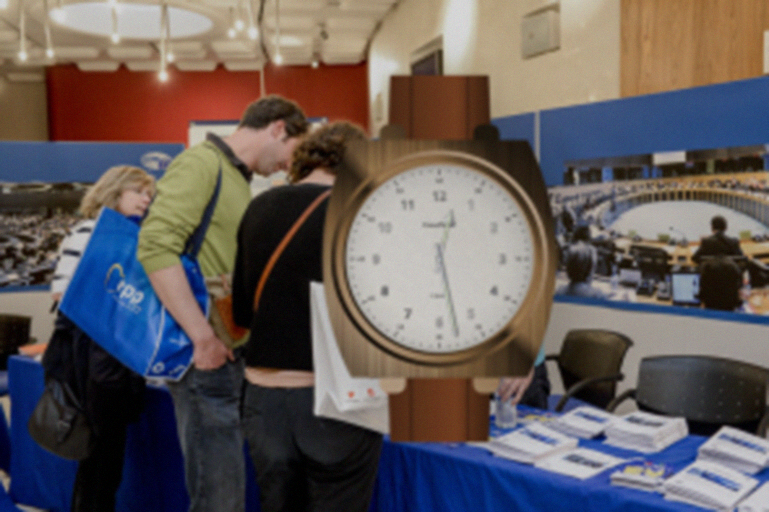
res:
h=12 m=28
